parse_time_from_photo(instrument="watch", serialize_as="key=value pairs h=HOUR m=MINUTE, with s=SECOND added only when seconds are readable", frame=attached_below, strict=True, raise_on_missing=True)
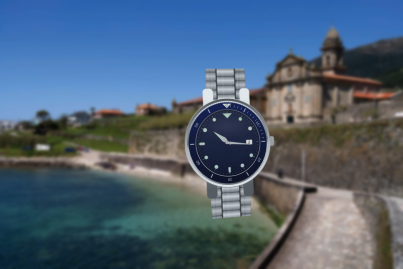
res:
h=10 m=16
